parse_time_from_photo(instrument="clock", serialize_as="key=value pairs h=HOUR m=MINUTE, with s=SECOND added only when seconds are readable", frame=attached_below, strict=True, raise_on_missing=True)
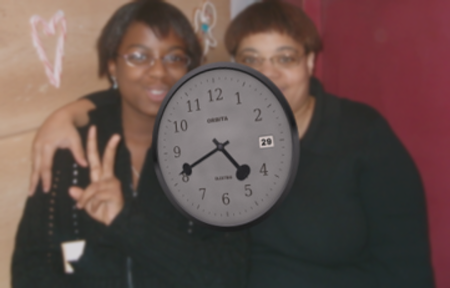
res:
h=4 m=41
